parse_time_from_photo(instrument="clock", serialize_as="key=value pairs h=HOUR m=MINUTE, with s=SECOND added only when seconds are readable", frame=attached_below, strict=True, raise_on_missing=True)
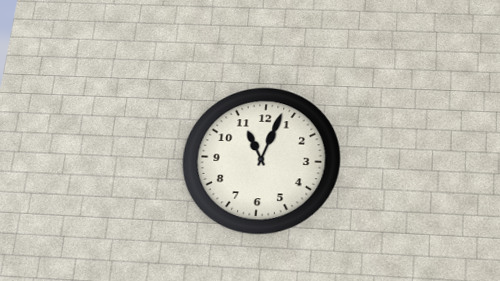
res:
h=11 m=3
